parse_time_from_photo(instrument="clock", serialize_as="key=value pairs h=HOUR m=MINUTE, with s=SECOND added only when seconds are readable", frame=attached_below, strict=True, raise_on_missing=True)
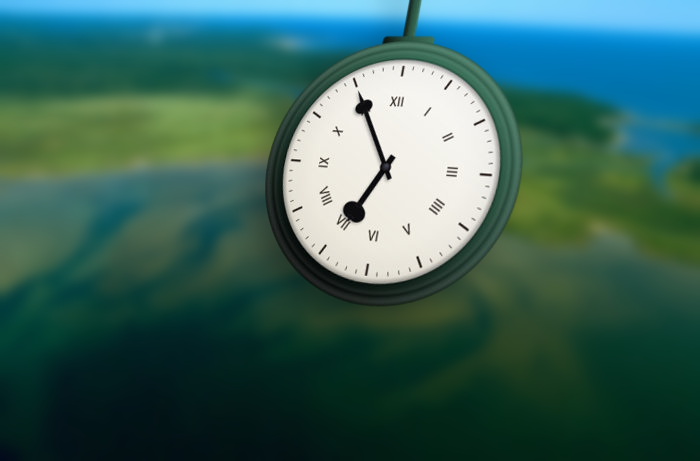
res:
h=6 m=55
